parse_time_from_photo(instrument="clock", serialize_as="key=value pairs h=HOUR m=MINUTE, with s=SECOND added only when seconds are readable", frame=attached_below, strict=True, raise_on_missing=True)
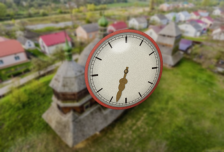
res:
h=6 m=33
